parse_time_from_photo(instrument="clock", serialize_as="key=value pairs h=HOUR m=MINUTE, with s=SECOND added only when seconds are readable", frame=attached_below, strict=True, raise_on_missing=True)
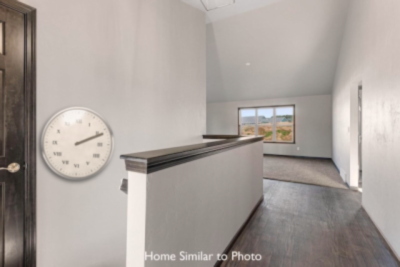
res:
h=2 m=11
